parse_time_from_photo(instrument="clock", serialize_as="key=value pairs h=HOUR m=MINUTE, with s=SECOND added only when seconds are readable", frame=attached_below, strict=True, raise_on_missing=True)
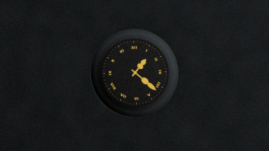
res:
h=1 m=22
